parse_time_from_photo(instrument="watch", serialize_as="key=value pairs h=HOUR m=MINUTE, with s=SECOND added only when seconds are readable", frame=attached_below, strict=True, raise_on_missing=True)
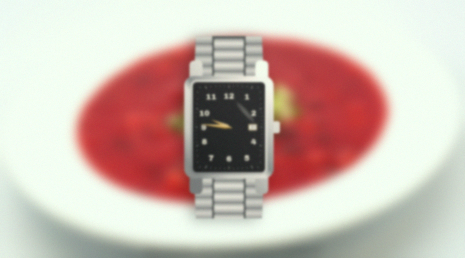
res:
h=9 m=46
